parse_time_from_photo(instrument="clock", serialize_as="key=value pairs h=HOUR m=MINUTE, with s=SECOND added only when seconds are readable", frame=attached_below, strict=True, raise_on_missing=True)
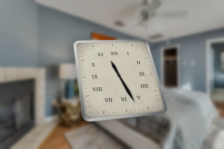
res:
h=11 m=27
